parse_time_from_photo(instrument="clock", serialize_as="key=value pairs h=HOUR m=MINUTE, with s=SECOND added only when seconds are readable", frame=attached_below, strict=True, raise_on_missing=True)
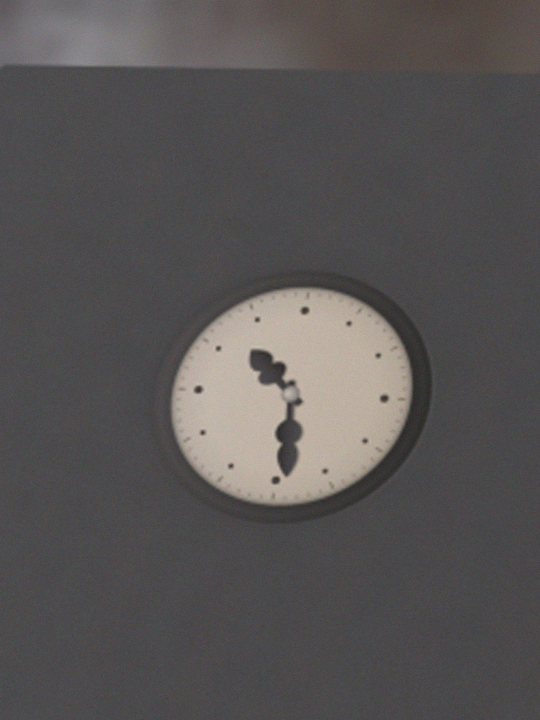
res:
h=10 m=29
